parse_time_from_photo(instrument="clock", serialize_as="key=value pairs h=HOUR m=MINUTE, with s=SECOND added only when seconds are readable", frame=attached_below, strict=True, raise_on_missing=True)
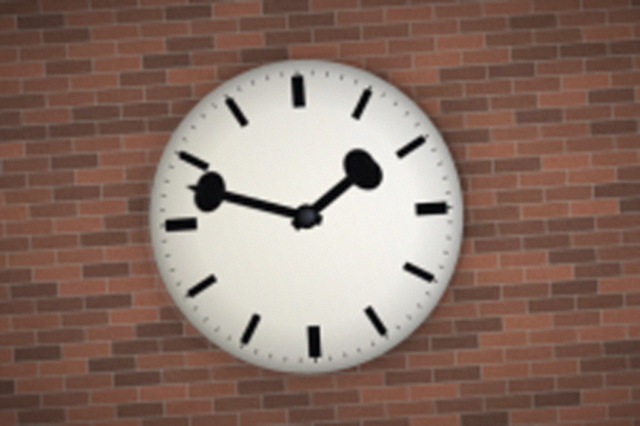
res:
h=1 m=48
